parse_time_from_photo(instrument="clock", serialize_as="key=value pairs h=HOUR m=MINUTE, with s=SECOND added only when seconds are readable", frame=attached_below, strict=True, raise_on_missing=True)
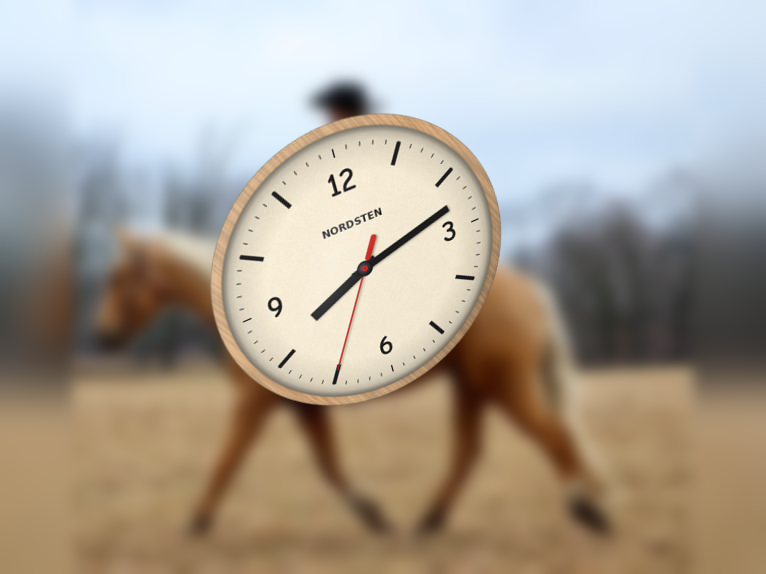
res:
h=8 m=12 s=35
